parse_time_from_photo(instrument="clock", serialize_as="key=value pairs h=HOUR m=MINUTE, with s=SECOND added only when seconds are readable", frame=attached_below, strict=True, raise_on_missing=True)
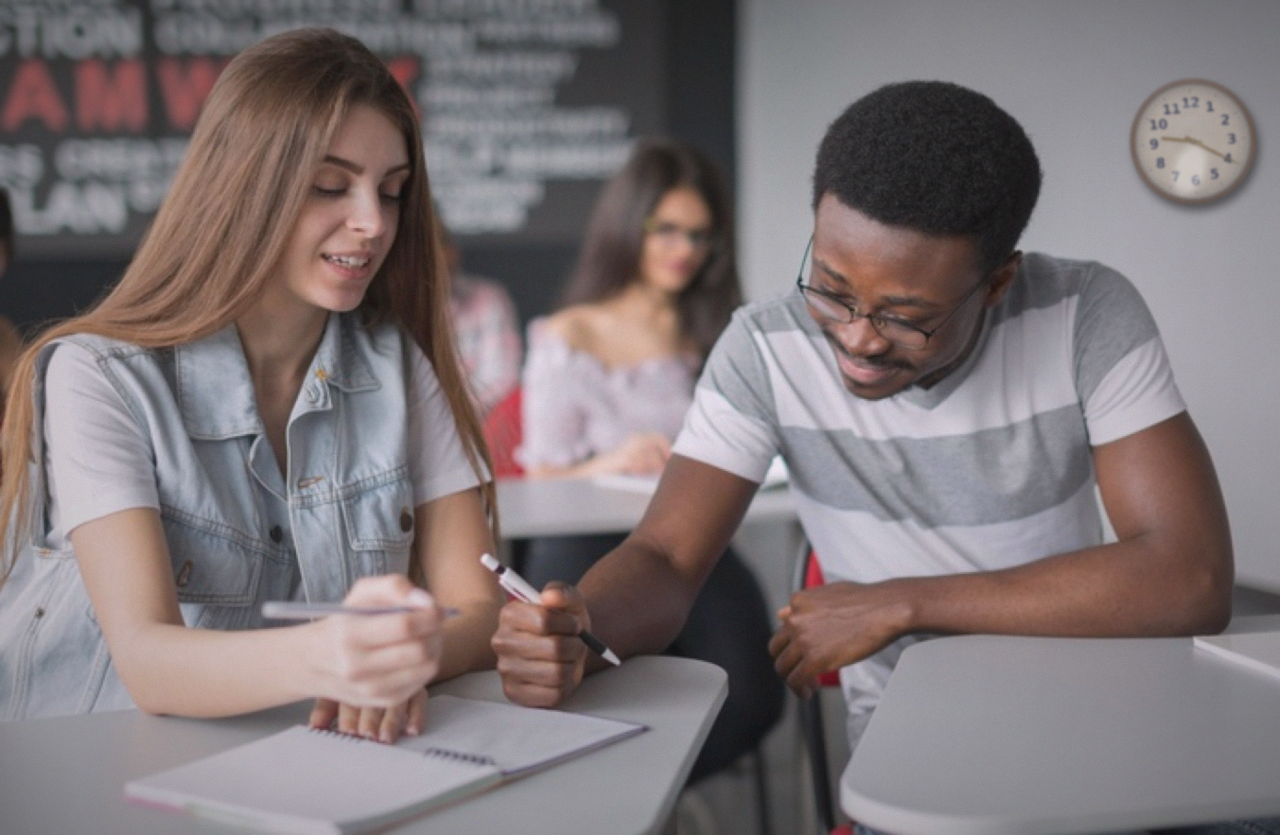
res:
h=9 m=20
